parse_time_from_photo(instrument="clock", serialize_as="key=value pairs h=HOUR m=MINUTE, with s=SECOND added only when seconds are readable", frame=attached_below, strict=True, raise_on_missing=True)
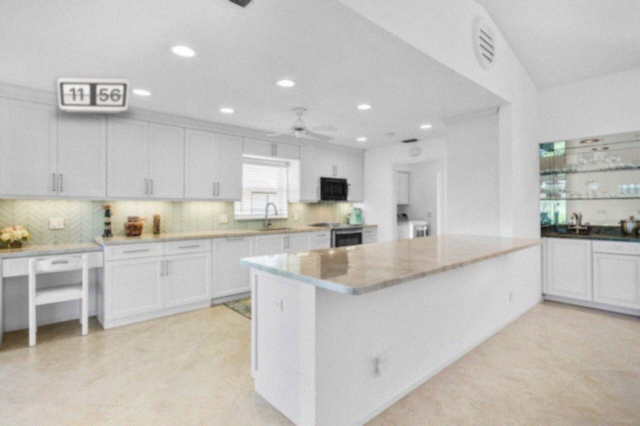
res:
h=11 m=56
